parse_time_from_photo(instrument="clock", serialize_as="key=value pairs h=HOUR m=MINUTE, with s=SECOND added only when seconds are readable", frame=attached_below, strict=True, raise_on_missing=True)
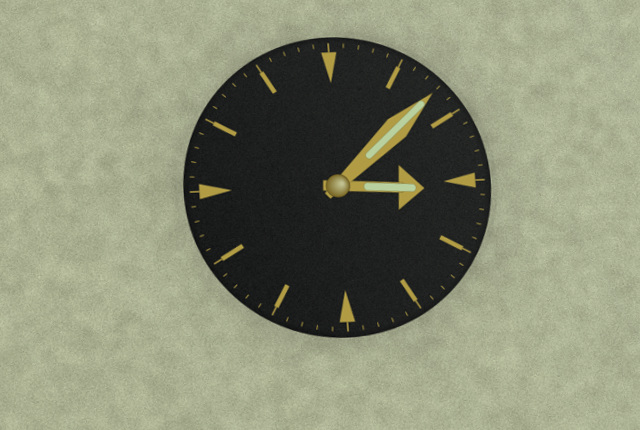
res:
h=3 m=8
